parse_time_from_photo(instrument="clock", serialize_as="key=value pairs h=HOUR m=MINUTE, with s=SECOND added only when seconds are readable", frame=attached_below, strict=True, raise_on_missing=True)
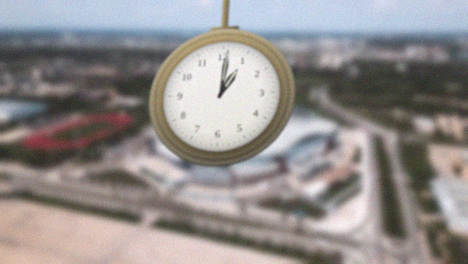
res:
h=1 m=1
